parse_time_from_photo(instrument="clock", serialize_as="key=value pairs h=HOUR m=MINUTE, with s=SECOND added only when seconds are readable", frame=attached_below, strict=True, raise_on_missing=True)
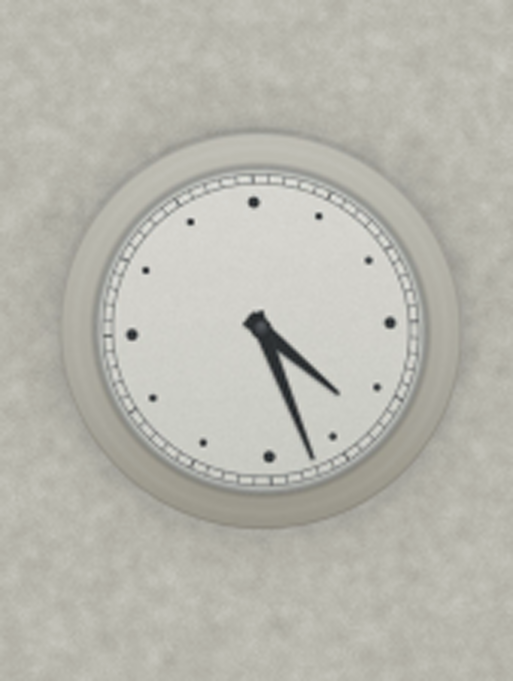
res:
h=4 m=27
